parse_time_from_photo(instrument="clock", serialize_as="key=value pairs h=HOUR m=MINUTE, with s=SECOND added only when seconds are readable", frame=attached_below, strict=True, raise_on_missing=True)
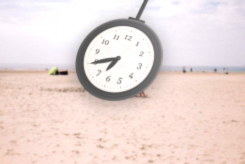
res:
h=6 m=40
